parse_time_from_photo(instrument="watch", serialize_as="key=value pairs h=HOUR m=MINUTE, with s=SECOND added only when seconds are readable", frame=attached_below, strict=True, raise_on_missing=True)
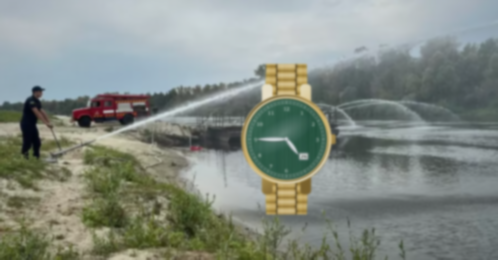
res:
h=4 m=45
